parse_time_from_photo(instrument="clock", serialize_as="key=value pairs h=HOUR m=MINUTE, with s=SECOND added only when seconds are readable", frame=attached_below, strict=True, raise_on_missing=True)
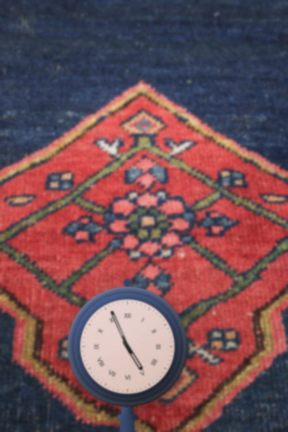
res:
h=4 m=56
